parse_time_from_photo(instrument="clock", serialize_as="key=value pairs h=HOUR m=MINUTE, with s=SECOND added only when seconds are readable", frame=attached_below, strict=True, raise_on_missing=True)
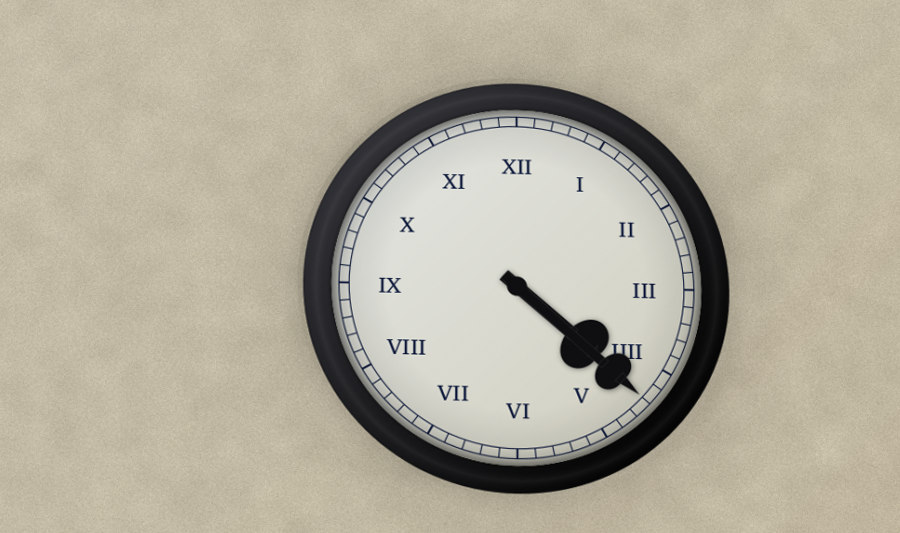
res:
h=4 m=22
